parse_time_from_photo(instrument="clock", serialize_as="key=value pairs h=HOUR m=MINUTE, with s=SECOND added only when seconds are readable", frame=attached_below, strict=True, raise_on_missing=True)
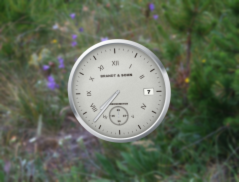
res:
h=7 m=37
